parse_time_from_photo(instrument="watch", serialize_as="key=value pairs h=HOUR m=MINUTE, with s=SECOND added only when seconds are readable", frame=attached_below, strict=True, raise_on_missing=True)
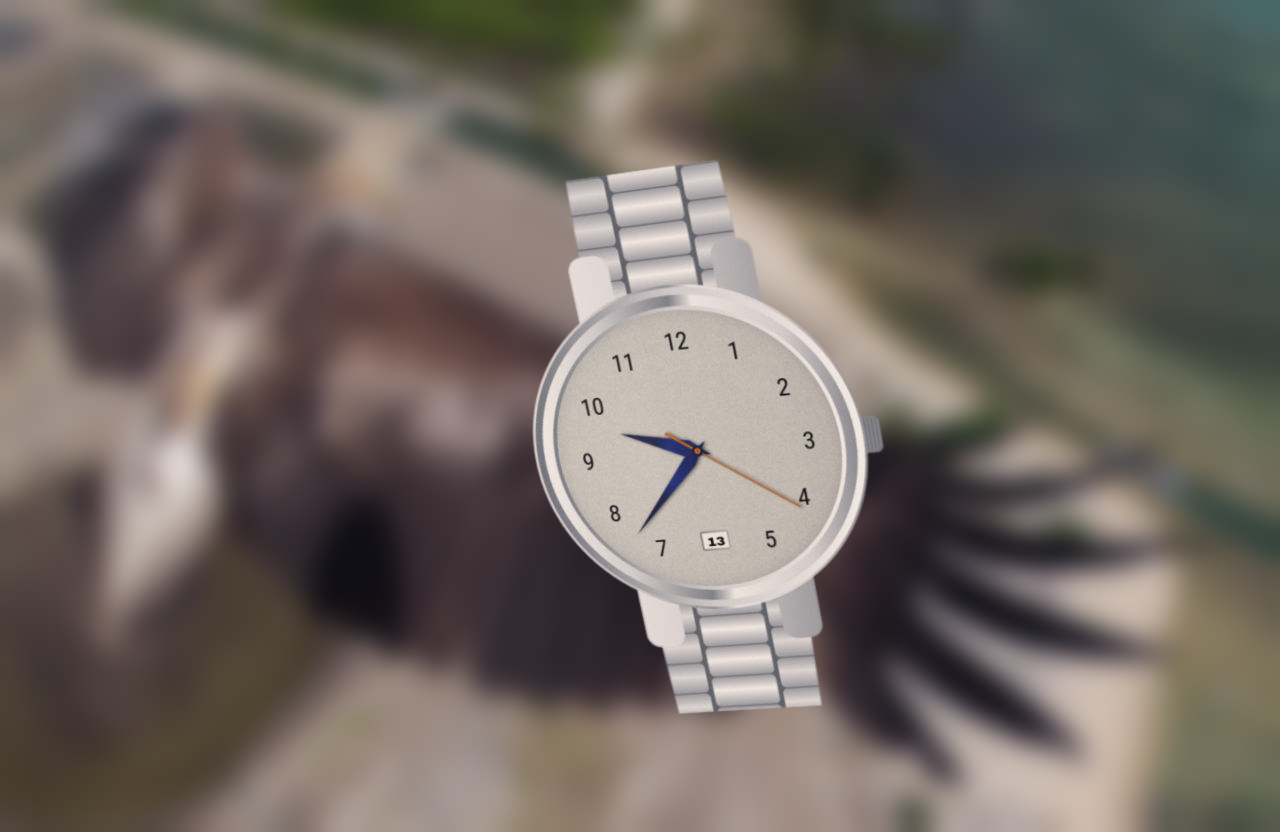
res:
h=9 m=37 s=21
